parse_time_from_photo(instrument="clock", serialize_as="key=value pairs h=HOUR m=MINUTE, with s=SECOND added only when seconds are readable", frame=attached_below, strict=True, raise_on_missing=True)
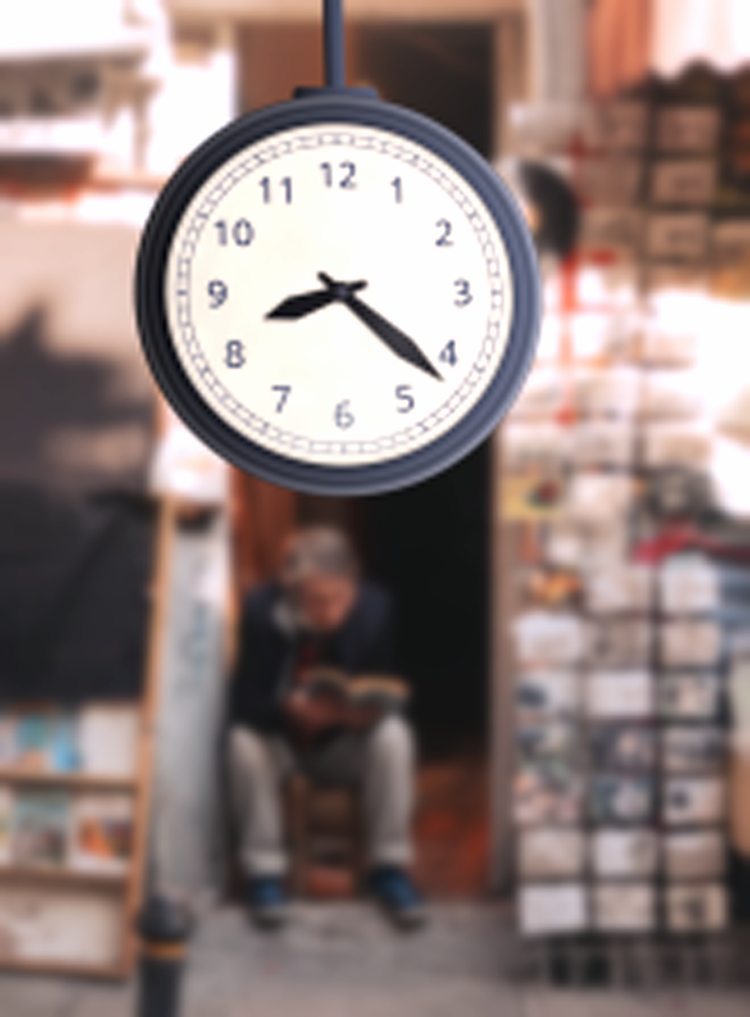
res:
h=8 m=22
